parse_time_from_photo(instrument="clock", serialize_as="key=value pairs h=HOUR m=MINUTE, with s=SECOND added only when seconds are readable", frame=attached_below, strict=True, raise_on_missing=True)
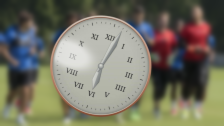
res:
h=6 m=2
